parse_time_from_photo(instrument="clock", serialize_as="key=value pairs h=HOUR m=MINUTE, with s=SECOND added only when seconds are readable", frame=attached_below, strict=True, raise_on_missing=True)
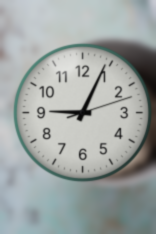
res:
h=9 m=4 s=12
